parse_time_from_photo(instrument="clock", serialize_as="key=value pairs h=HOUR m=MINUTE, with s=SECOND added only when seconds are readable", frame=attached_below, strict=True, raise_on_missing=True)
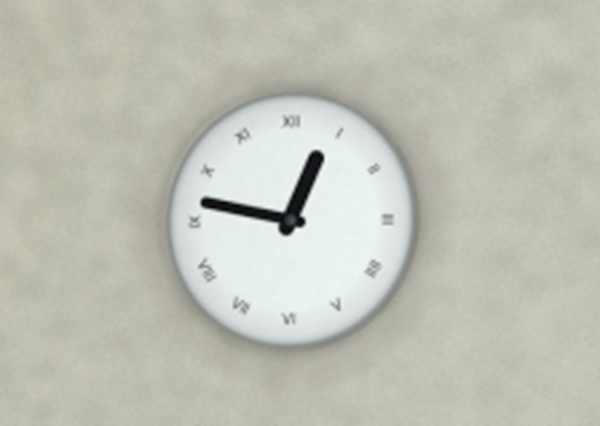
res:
h=12 m=47
